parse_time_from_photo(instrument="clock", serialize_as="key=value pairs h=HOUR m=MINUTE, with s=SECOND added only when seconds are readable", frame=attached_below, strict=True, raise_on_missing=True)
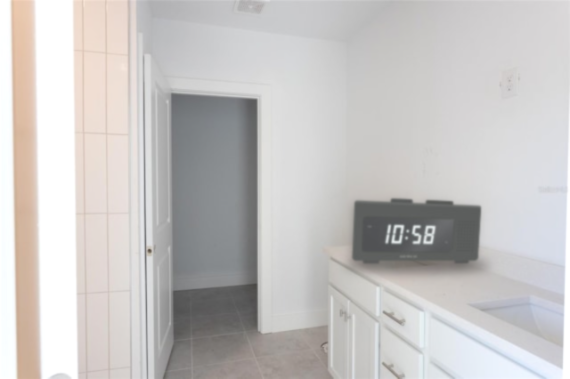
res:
h=10 m=58
